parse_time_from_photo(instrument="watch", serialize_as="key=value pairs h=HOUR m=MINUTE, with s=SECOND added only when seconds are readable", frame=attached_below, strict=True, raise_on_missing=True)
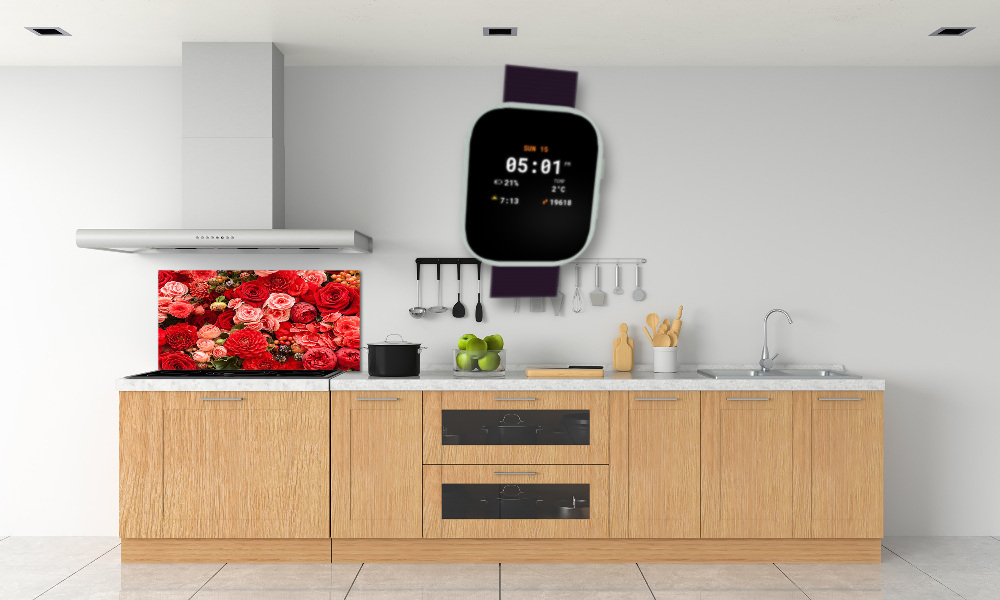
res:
h=5 m=1
